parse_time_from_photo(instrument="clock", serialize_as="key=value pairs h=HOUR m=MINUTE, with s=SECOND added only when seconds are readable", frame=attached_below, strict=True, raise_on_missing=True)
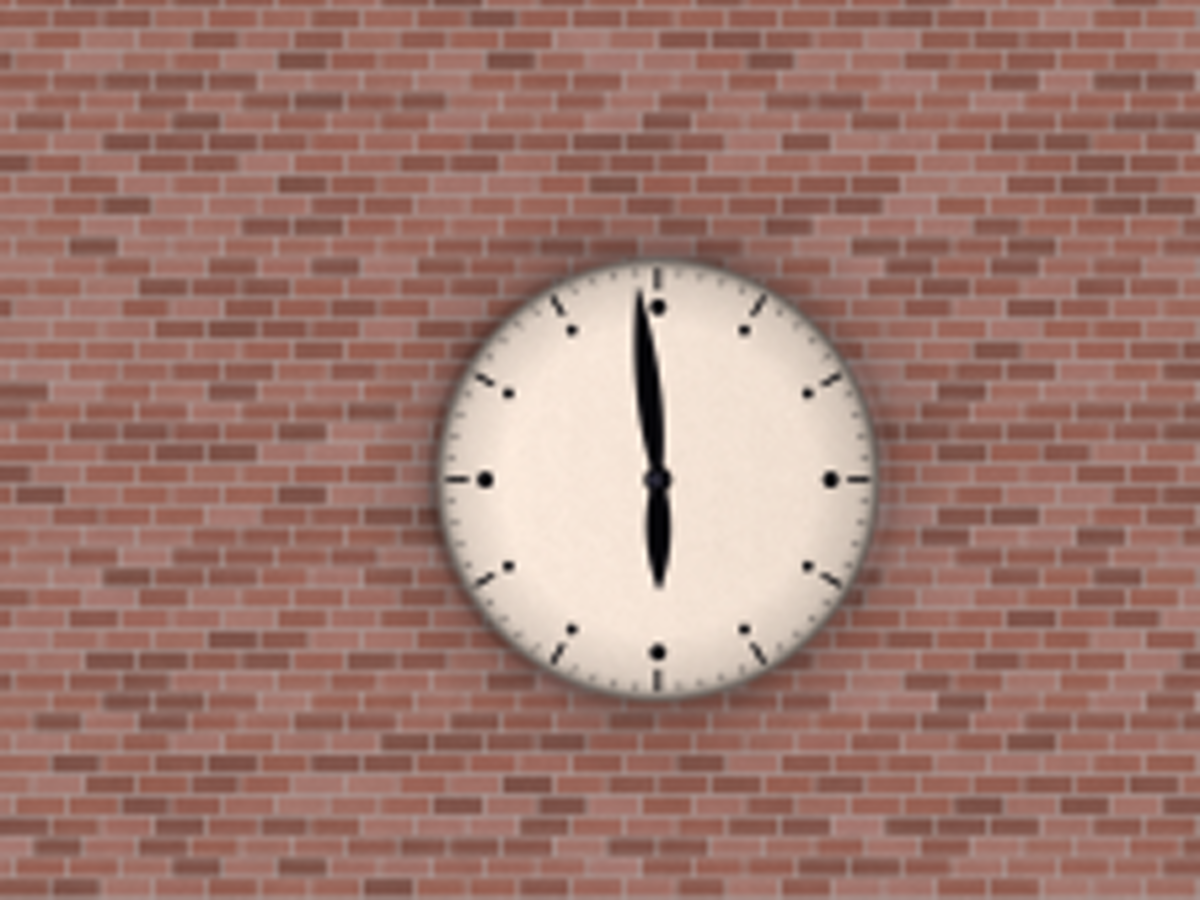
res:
h=5 m=59
